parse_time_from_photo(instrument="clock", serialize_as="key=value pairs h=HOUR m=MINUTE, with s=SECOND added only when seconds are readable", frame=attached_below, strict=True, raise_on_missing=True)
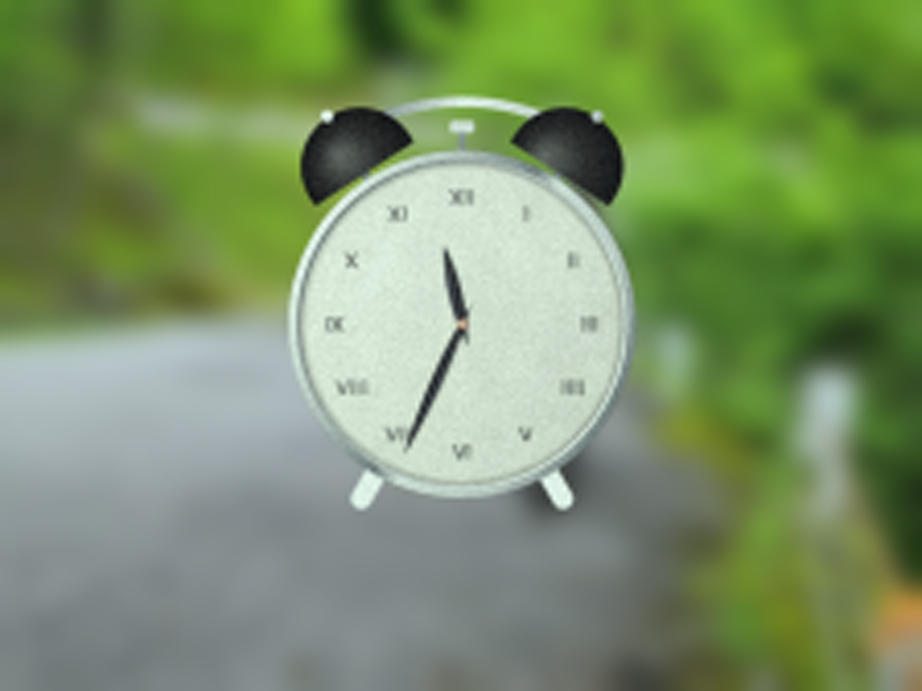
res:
h=11 m=34
